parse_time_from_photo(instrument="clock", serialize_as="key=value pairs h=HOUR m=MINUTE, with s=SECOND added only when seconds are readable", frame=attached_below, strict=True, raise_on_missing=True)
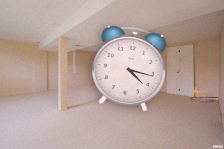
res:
h=4 m=16
